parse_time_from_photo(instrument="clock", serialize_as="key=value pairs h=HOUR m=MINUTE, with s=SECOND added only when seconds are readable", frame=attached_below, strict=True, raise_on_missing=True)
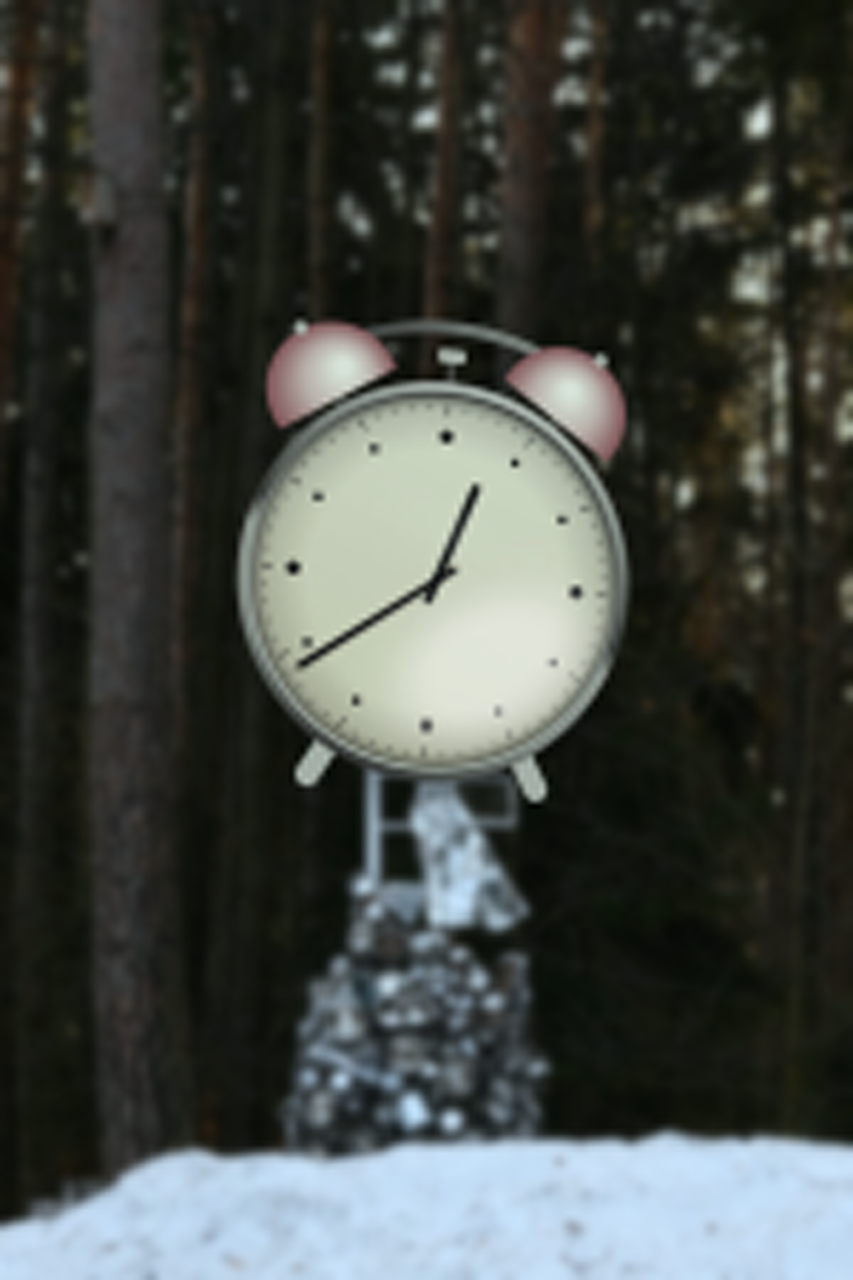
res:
h=12 m=39
